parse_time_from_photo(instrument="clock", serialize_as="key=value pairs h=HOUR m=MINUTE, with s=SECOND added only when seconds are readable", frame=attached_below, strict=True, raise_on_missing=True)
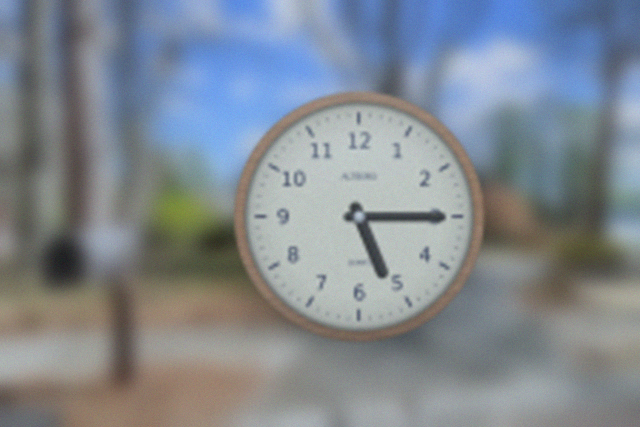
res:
h=5 m=15
